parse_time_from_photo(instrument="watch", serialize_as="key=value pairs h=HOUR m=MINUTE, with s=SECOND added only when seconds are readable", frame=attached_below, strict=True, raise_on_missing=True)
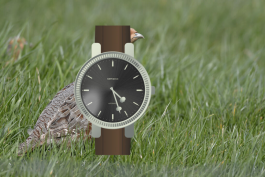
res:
h=4 m=27
